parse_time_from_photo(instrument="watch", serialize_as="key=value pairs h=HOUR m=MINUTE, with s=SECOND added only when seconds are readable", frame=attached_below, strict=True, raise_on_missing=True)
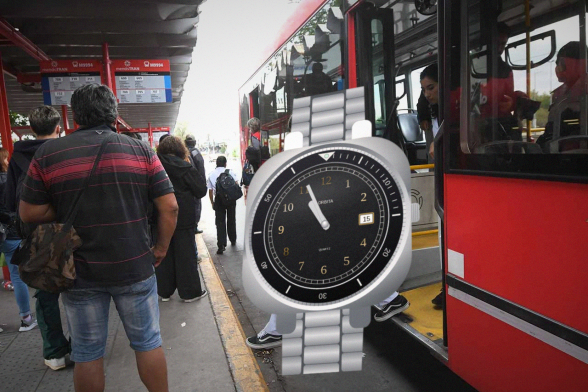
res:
h=10 m=56
